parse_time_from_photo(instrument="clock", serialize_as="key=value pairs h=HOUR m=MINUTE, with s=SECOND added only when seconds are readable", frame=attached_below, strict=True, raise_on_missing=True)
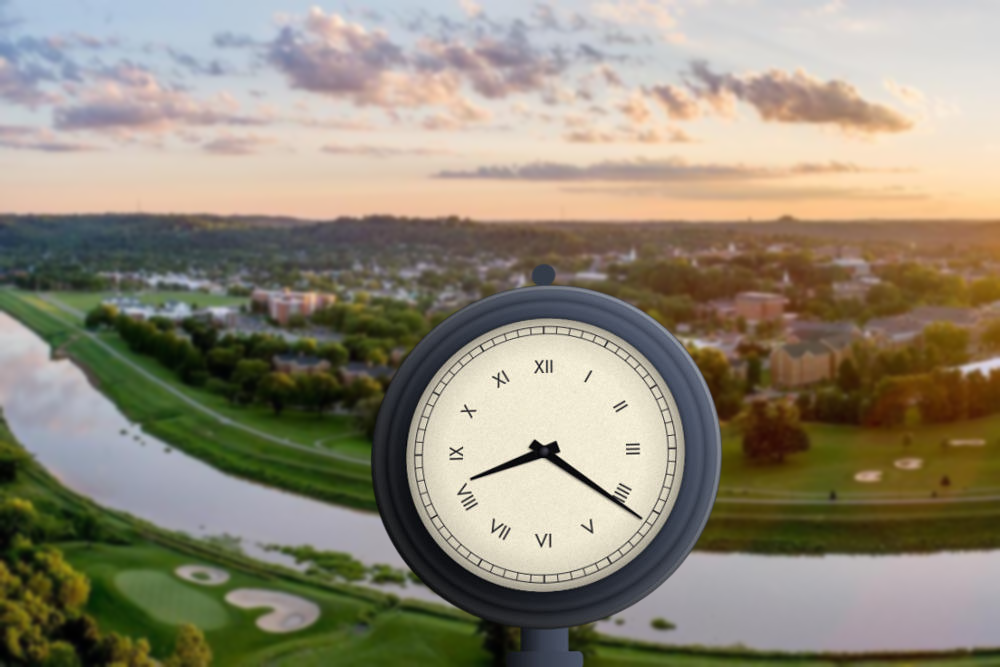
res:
h=8 m=21
